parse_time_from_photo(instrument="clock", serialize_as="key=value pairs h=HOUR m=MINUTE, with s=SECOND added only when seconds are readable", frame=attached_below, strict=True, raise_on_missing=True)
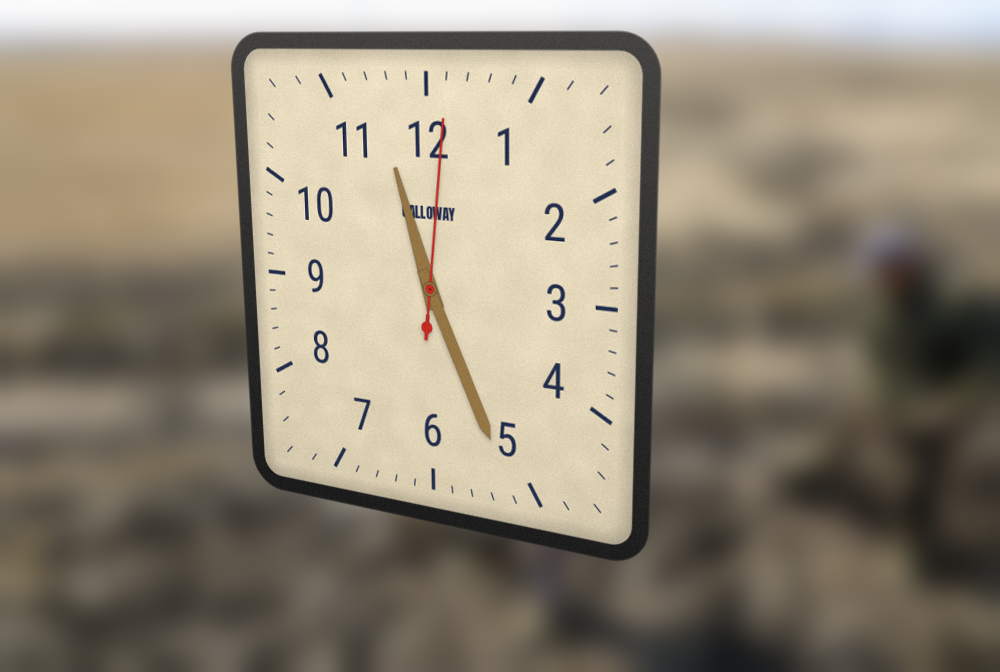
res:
h=11 m=26 s=1
